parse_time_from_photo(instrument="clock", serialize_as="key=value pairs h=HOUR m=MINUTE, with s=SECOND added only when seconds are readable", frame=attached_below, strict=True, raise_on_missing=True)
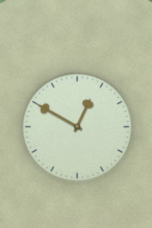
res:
h=12 m=50
